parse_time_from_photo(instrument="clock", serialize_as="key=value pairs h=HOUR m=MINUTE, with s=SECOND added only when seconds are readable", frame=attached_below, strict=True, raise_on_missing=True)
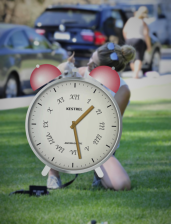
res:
h=1 m=28
